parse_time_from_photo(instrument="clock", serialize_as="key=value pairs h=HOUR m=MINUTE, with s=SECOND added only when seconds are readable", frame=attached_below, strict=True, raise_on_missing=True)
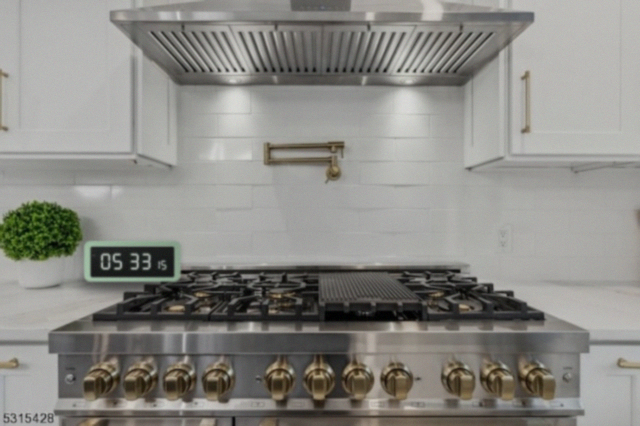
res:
h=5 m=33
